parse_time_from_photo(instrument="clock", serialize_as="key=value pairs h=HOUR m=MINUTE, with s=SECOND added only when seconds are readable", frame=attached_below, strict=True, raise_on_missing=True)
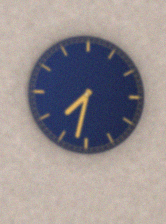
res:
h=7 m=32
